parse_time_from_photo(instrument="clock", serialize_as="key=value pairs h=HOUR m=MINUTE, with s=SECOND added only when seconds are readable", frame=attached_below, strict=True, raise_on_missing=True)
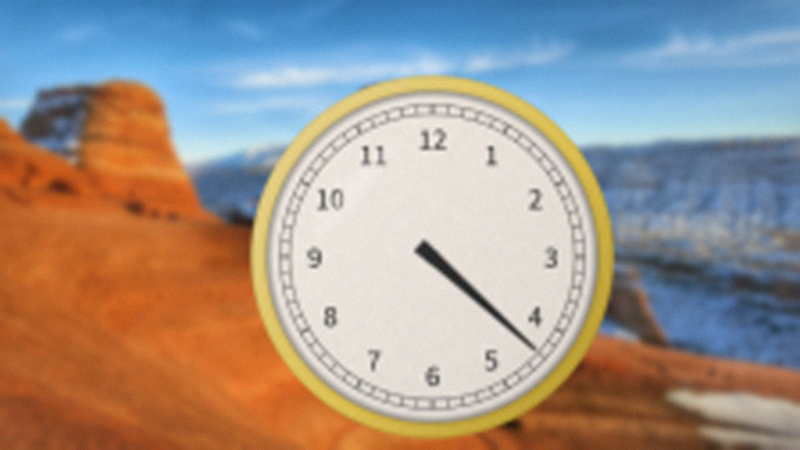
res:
h=4 m=22
